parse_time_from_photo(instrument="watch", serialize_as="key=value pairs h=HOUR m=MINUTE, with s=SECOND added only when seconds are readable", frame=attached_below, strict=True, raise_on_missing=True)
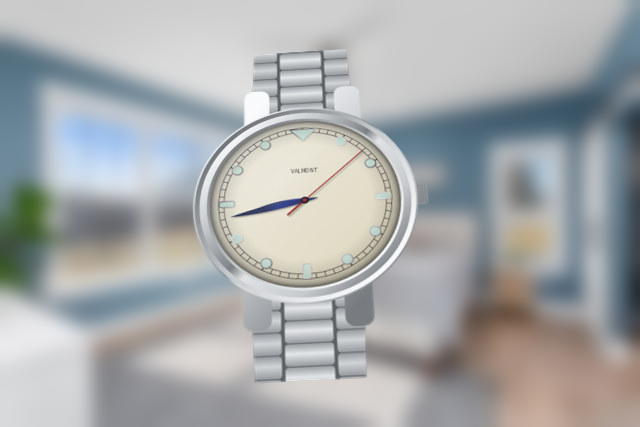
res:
h=8 m=43 s=8
